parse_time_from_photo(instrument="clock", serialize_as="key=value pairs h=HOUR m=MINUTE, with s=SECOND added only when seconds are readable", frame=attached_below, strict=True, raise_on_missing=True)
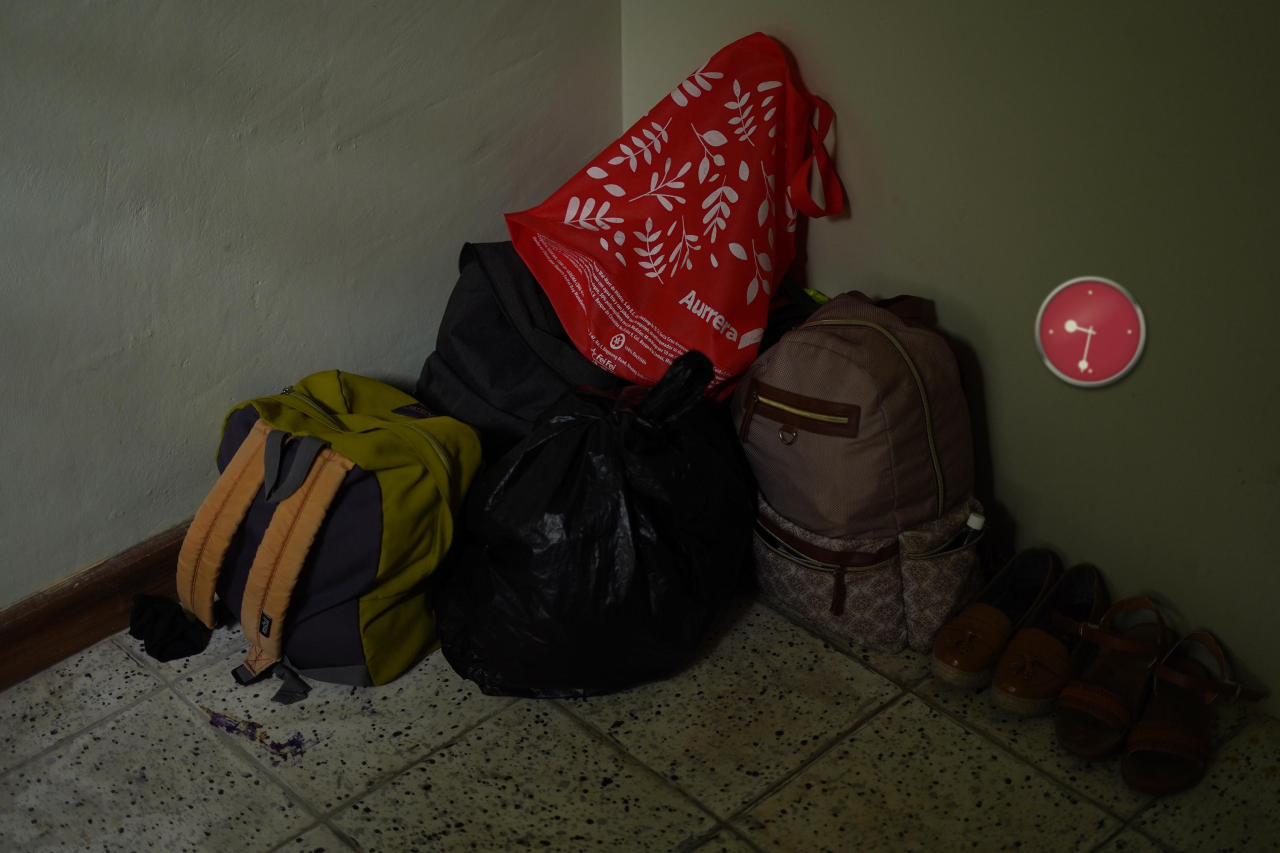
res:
h=9 m=32
